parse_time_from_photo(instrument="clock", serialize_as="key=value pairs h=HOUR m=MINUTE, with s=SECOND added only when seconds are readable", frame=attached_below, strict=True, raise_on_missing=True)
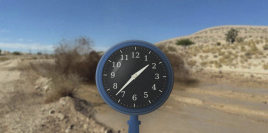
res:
h=1 m=37
